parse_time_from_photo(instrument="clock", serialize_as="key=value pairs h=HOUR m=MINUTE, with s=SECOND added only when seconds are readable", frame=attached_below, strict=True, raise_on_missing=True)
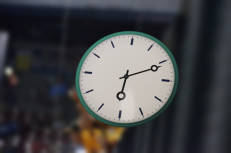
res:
h=6 m=11
